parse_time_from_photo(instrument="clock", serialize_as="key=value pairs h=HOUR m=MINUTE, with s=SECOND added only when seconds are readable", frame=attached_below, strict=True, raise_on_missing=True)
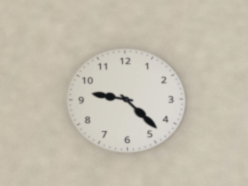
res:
h=9 m=23
